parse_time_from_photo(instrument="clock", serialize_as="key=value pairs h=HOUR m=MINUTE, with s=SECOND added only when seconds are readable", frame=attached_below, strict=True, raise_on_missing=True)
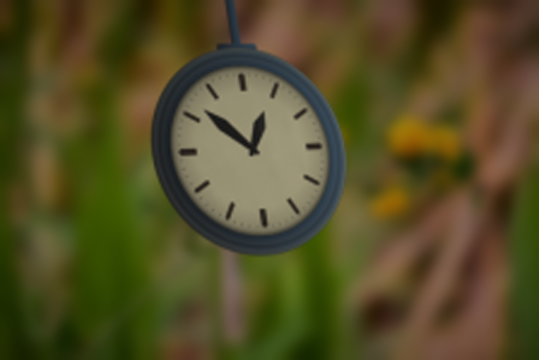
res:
h=12 m=52
